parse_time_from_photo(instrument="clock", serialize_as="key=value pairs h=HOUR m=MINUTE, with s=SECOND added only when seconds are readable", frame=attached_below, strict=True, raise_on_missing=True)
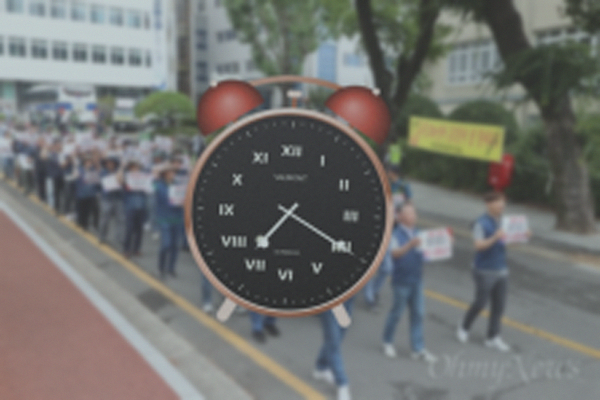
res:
h=7 m=20
